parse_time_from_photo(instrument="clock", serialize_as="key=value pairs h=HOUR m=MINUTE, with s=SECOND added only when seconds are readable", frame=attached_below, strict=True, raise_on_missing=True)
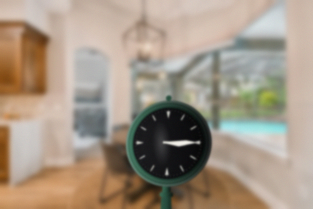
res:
h=3 m=15
